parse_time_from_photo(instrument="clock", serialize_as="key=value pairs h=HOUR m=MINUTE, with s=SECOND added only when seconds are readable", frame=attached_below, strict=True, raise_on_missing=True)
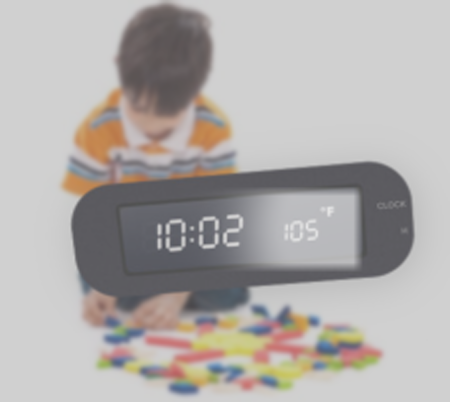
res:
h=10 m=2
